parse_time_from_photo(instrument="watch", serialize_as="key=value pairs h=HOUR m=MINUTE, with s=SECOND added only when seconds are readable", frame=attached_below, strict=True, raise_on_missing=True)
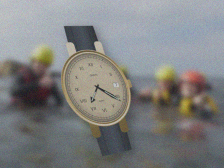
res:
h=7 m=21
